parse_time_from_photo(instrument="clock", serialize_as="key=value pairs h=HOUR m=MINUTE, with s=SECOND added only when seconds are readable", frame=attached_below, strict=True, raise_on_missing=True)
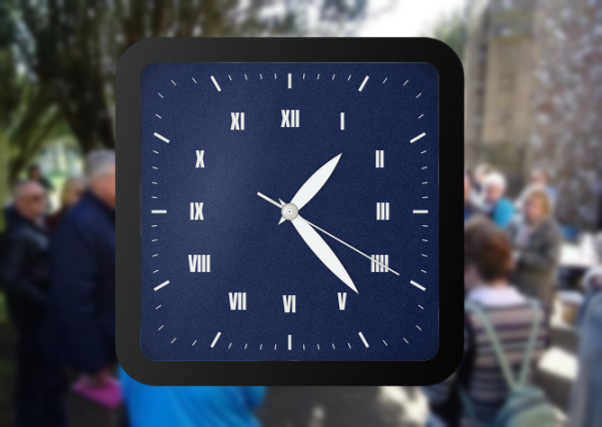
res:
h=1 m=23 s=20
